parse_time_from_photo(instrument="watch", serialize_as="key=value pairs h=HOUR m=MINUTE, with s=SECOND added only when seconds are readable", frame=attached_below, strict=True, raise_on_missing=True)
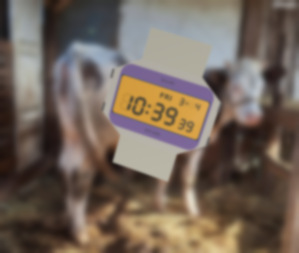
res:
h=10 m=39
